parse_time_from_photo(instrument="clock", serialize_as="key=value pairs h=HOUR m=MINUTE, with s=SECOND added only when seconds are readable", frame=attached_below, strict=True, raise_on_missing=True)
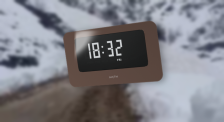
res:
h=18 m=32
